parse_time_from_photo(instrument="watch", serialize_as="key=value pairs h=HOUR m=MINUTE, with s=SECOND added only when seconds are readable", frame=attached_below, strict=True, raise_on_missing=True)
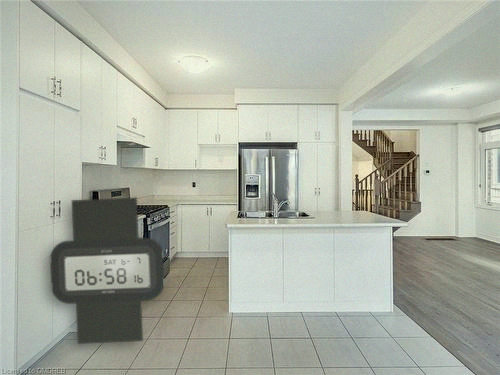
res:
h=6 m=58 s=16
